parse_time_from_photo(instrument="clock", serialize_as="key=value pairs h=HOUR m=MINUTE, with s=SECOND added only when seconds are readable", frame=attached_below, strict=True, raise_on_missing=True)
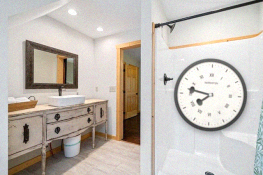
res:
h=7 m=47
